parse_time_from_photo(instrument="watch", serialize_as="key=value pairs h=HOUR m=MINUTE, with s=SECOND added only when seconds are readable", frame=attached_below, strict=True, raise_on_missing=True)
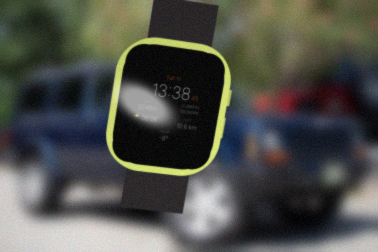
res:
h=13 m=38
